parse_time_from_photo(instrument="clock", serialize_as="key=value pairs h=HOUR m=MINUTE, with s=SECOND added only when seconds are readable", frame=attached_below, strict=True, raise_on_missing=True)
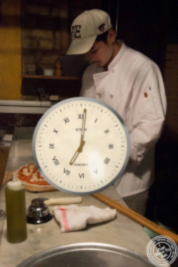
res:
h=7 m=1
